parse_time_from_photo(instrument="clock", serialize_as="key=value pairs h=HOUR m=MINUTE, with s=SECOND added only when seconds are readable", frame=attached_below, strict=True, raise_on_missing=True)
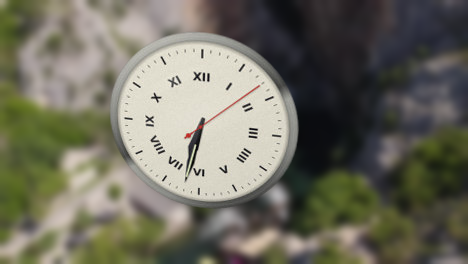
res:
h=6 m=32 s=8
